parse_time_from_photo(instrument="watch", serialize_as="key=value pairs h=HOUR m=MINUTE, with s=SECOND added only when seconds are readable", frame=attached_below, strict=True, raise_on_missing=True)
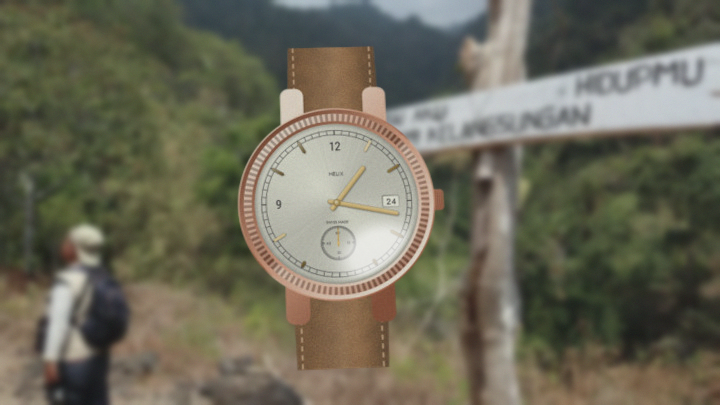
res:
h=1 m=17
